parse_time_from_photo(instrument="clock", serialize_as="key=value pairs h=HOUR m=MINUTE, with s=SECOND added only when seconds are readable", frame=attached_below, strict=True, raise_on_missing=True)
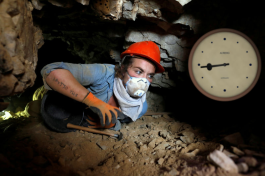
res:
h=8 m=44
